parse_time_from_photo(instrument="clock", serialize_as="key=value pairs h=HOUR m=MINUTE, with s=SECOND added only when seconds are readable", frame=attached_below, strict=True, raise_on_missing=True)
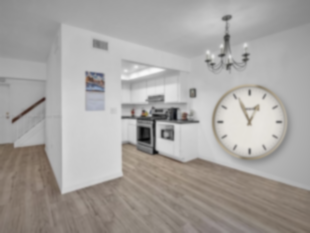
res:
h=12 m=56
